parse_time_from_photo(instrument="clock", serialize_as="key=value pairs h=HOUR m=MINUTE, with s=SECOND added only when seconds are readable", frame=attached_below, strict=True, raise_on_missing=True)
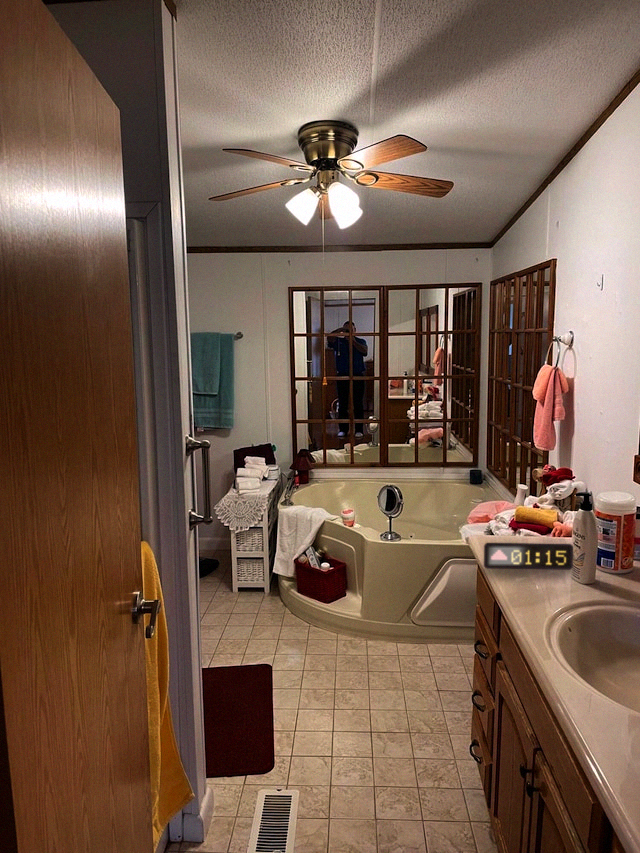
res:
h=1 m=15
